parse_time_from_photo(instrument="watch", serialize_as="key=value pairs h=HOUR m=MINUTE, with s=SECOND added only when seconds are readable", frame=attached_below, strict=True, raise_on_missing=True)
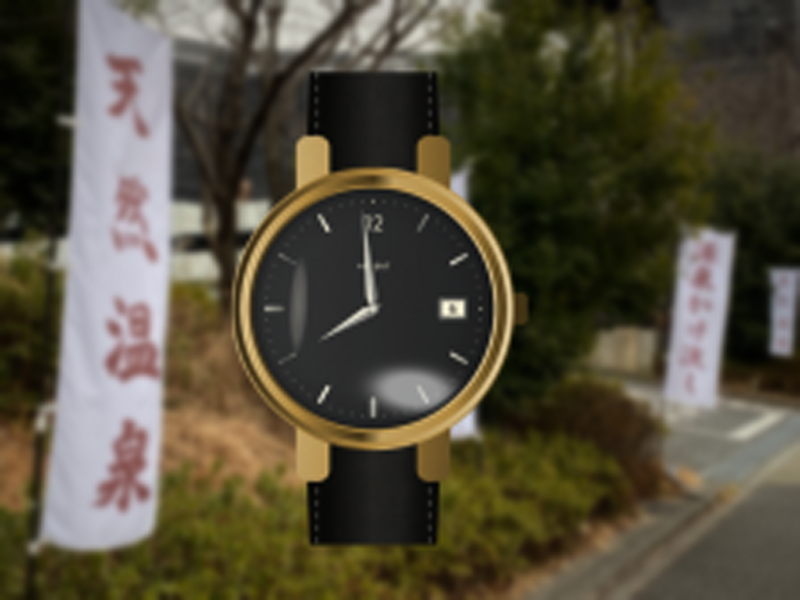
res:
h=7 m=59
